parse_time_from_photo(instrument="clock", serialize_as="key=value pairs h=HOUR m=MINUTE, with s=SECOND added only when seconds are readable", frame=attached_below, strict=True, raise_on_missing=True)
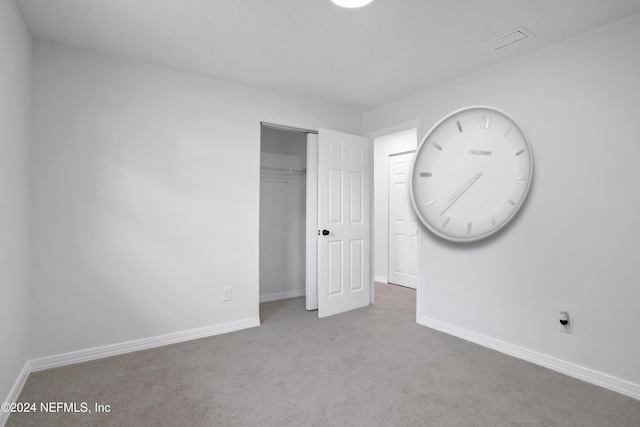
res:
h=7 m=37
